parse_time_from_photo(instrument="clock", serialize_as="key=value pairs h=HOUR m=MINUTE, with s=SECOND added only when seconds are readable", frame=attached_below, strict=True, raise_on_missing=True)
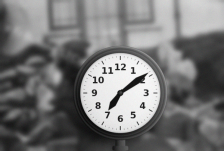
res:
h=7 m=9
